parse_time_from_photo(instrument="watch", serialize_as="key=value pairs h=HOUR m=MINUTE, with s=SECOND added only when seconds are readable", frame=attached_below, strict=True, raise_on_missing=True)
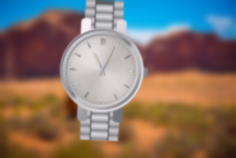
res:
h=11 m=4
